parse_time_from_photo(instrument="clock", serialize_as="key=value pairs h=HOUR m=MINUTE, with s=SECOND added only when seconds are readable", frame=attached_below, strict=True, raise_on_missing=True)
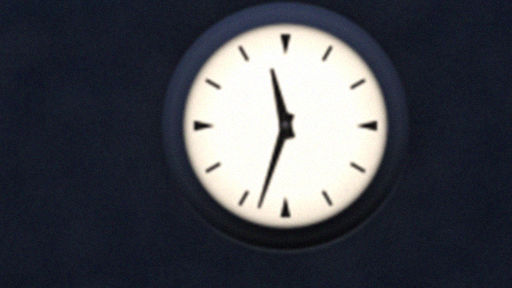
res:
h=11 m=33
